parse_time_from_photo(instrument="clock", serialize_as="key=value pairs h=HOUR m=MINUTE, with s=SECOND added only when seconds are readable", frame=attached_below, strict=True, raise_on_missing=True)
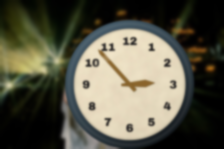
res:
h=2 m=53
